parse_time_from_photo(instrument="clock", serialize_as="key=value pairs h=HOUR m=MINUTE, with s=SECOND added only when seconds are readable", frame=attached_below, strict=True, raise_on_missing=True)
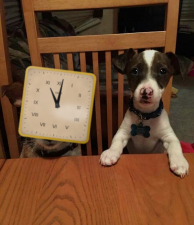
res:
h=11 m=1
